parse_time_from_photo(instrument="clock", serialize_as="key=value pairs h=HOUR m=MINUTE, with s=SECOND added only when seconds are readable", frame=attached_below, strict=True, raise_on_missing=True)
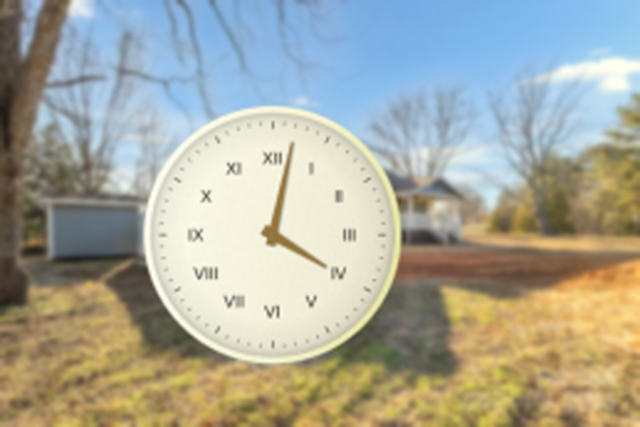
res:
h=4 m=2
